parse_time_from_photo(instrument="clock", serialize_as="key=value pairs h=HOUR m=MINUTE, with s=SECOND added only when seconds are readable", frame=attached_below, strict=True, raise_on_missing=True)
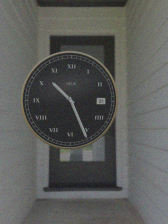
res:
h=10 m=26
